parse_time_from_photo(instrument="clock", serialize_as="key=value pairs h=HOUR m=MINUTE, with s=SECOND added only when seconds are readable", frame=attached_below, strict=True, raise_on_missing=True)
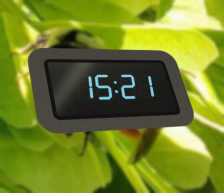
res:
h=15 m=21
